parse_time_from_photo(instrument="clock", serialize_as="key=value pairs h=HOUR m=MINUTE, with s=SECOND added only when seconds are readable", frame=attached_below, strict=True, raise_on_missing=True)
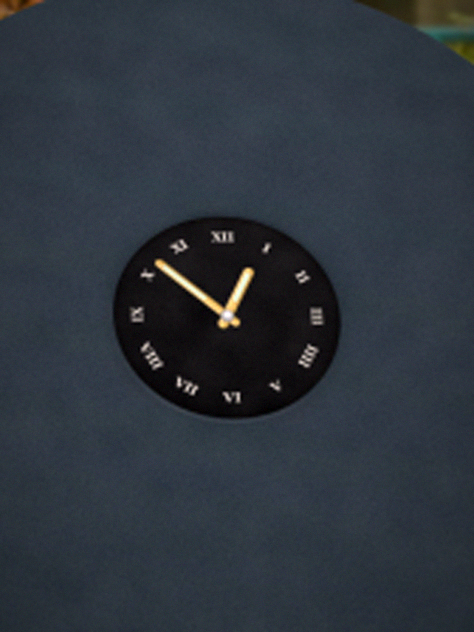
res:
h=12 m=52
